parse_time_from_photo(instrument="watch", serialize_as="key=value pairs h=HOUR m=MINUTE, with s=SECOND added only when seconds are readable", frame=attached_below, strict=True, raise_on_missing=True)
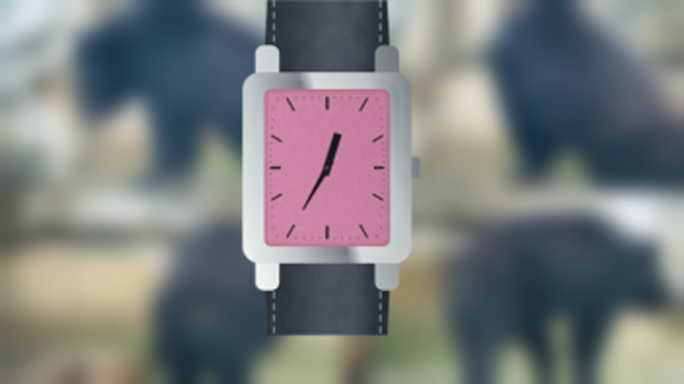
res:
h=12 m=35
